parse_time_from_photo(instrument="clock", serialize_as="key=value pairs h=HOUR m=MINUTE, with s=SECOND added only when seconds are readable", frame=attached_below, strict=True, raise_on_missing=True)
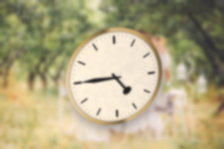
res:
h=4 m=45
